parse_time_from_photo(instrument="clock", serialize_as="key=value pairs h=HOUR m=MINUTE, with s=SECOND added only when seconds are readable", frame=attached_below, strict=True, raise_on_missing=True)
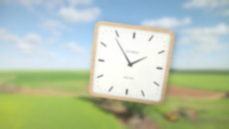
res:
h=1 m=54
